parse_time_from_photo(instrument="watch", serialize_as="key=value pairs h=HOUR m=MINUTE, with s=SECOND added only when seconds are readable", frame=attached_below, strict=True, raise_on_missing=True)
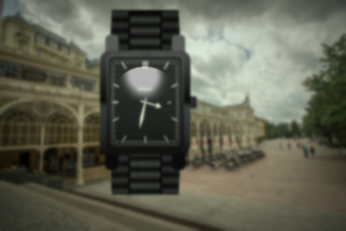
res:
h=3 m=32
